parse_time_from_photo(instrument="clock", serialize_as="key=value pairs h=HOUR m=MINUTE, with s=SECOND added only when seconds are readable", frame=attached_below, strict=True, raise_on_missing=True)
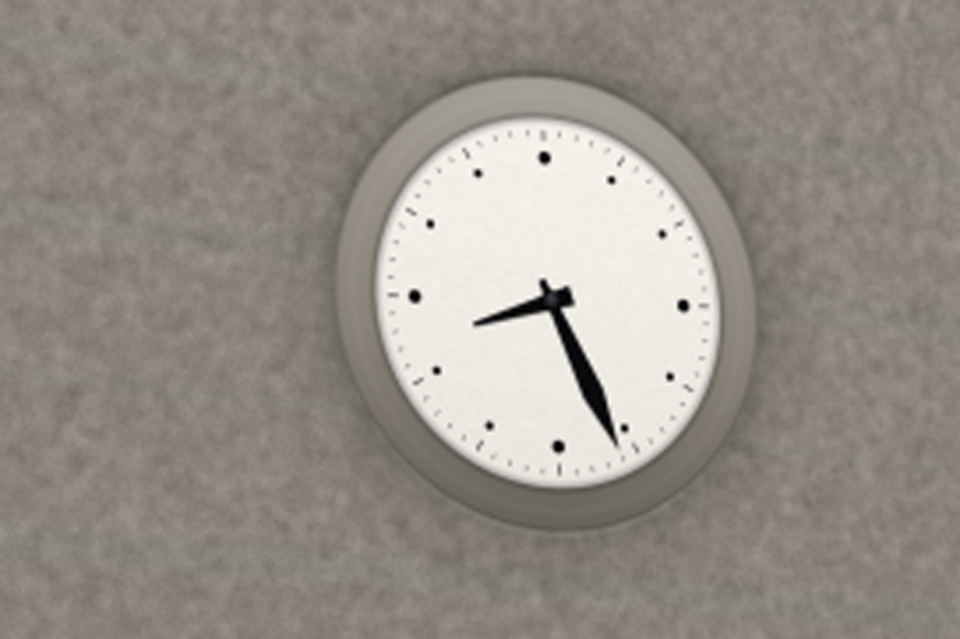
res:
h=8 m=26
